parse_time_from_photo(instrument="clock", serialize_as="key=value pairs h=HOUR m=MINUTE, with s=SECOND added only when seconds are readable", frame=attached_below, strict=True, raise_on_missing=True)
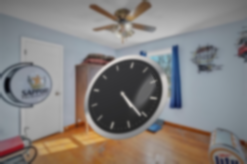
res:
h=4 m=21
